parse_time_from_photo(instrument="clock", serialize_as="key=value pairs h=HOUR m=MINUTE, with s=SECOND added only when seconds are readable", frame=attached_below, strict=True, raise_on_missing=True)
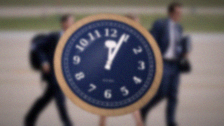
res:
h=12 m=4
